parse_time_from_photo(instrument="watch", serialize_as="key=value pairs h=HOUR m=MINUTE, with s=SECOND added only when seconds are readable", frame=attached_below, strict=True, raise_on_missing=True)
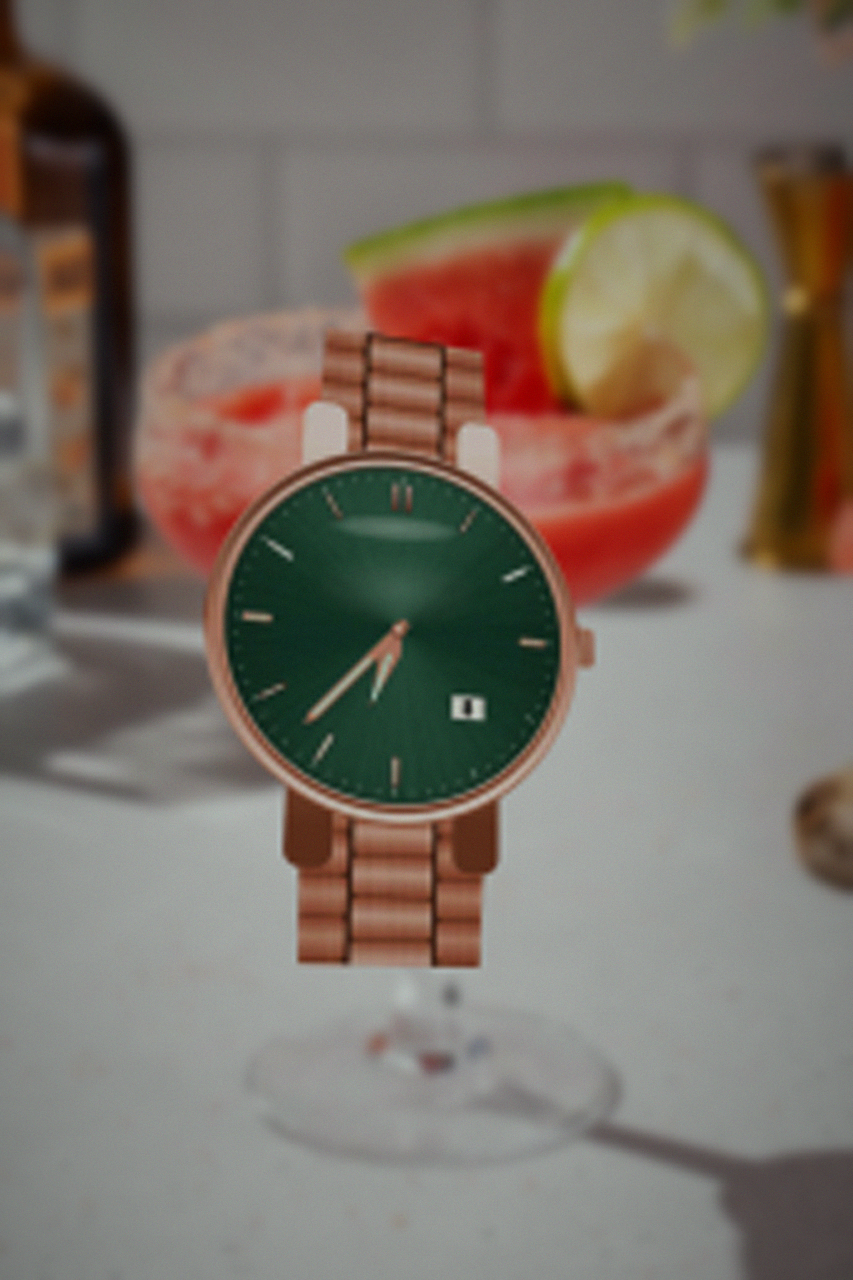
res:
h=6 m=37
